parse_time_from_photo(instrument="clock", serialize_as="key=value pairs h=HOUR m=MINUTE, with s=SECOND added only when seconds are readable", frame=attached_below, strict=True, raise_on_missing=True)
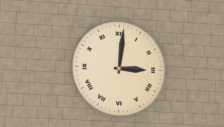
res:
h=3 m=1
